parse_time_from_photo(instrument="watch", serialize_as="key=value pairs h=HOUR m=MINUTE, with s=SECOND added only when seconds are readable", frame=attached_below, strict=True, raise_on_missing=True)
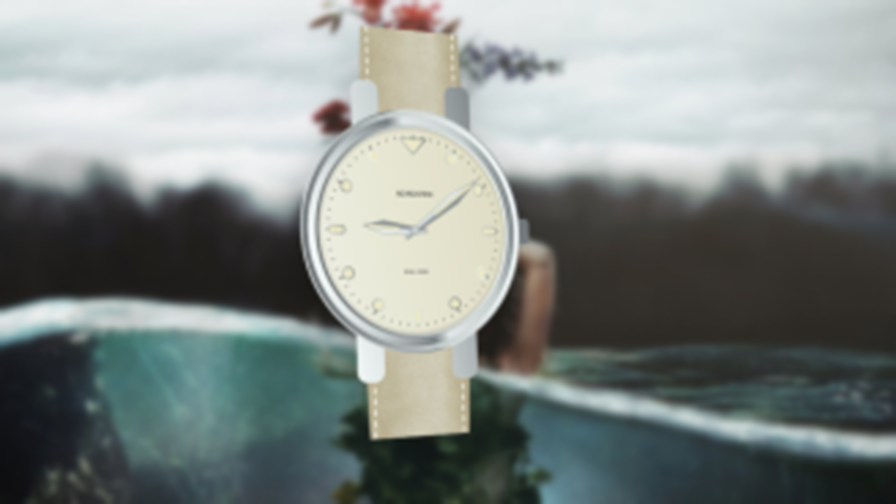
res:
h=9 m=9
